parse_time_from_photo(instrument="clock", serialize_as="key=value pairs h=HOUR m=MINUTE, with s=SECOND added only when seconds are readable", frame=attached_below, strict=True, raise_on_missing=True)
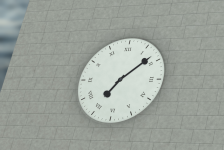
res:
h=7 m=8
